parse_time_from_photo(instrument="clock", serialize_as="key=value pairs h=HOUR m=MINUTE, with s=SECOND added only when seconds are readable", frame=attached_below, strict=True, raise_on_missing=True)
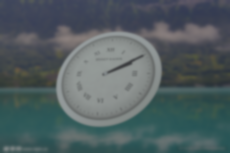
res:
h=2 m=10
